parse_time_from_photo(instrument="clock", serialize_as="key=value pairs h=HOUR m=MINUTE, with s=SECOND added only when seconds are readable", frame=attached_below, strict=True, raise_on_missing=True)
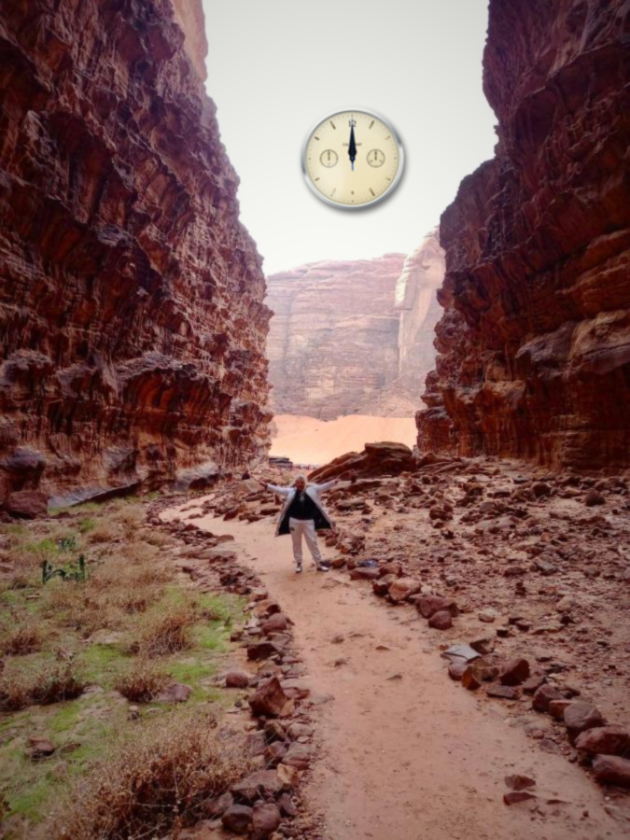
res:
h=12 m=0
